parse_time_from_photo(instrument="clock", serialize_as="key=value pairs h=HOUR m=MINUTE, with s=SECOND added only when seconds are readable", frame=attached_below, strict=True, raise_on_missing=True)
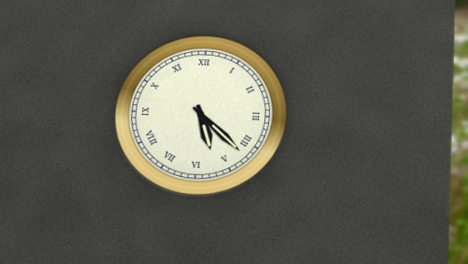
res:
h=5 m=22
